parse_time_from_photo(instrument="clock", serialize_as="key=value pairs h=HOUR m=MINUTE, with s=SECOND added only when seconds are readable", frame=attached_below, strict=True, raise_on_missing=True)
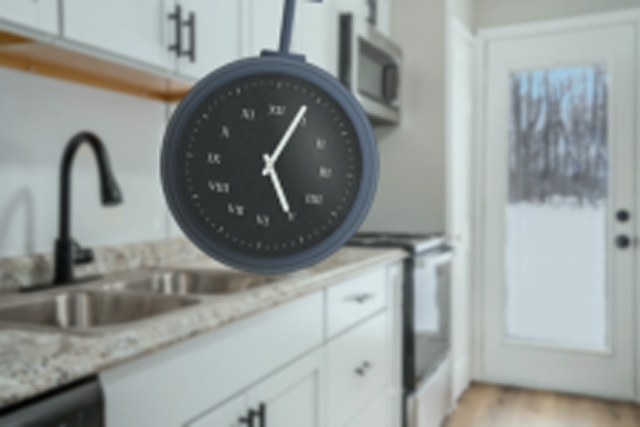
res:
h=5 m=4
